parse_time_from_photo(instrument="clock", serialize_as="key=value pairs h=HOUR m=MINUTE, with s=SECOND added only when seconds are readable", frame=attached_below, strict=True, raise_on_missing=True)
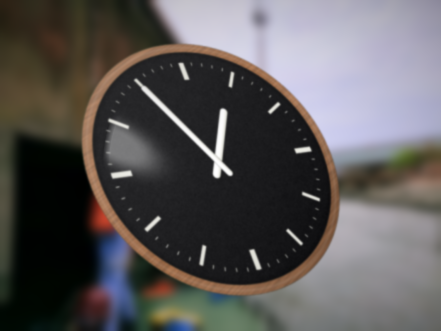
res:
h=12 m=55
